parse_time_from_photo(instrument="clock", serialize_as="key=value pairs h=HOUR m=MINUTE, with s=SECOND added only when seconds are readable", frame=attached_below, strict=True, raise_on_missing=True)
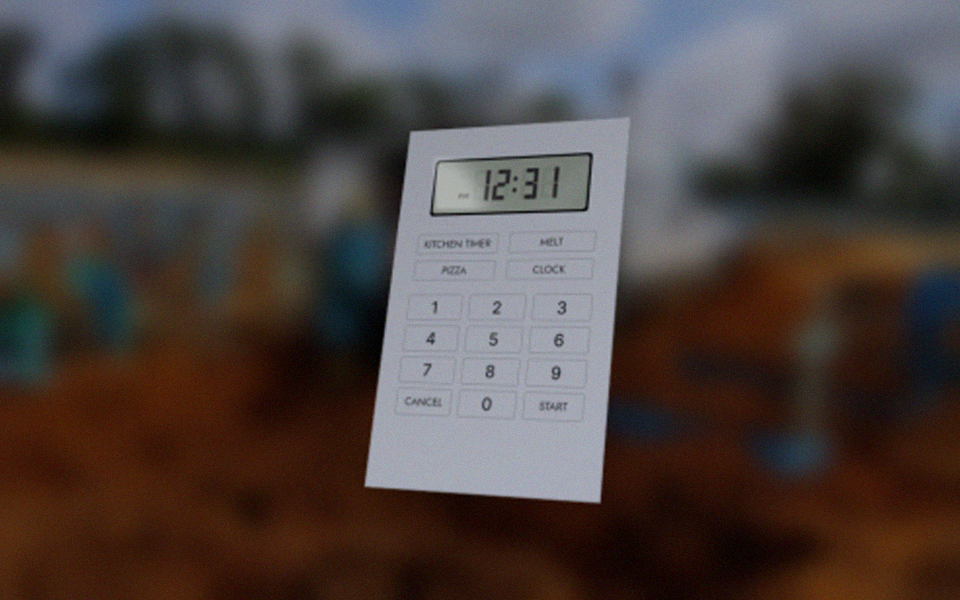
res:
h=12 m=31
